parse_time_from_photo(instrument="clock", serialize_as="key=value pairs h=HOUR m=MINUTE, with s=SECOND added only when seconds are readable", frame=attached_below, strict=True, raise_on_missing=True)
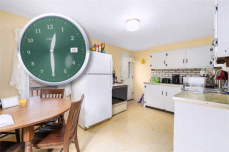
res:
h=12 m=30
